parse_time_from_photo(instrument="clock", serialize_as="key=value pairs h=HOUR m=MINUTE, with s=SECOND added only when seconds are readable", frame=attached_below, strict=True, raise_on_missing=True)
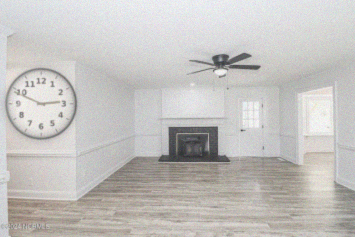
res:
h=2 m=49
